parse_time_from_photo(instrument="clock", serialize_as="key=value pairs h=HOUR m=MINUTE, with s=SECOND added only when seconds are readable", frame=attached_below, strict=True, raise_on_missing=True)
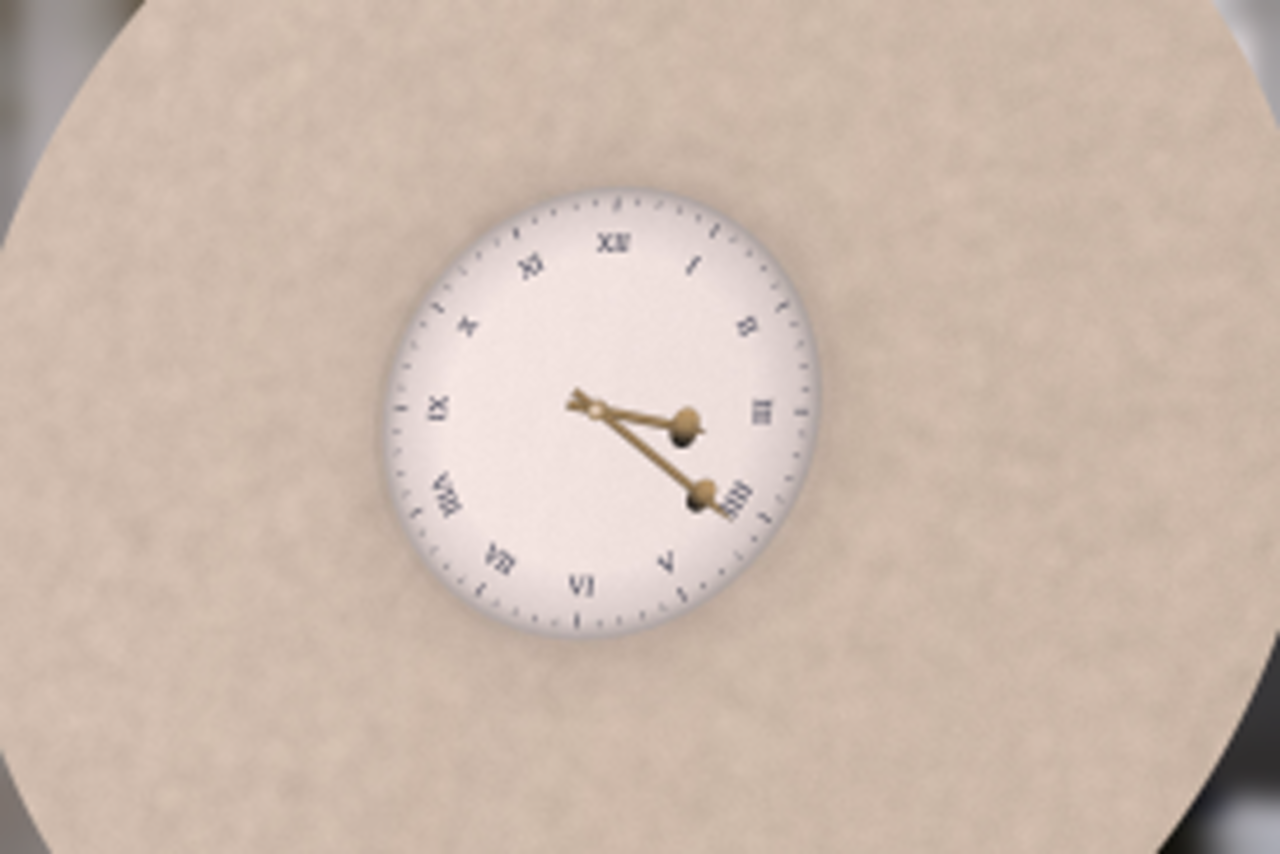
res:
h=3 m=21
